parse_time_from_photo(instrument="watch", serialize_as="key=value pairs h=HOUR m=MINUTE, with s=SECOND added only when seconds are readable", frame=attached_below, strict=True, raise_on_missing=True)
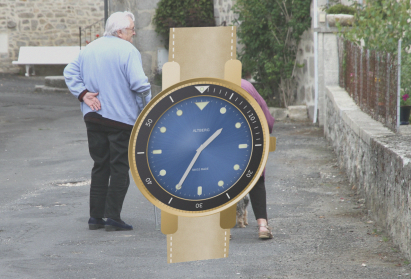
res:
h=1 m=35
